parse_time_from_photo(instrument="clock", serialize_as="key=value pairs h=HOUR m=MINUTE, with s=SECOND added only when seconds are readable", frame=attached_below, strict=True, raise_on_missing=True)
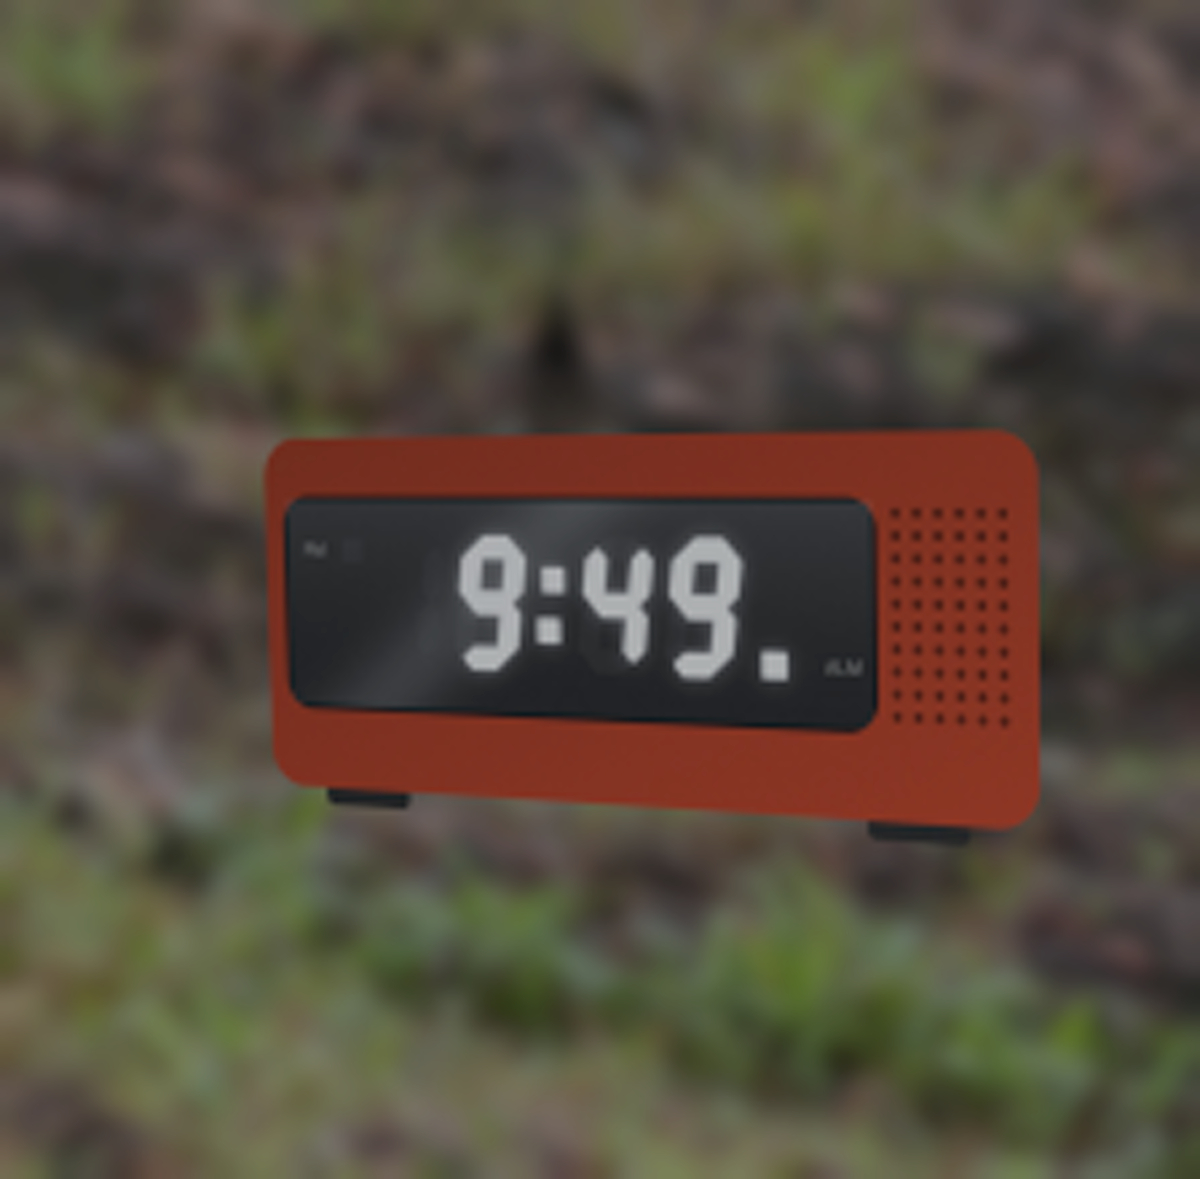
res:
h=9 m=49
